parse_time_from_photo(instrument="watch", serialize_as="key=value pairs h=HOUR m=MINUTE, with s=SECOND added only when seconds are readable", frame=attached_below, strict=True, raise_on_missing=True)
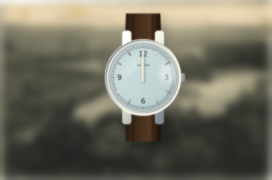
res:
h=12 m=0
